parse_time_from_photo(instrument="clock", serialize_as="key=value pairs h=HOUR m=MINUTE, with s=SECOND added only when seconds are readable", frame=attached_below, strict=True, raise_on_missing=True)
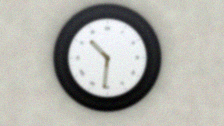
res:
h=10 m=31
